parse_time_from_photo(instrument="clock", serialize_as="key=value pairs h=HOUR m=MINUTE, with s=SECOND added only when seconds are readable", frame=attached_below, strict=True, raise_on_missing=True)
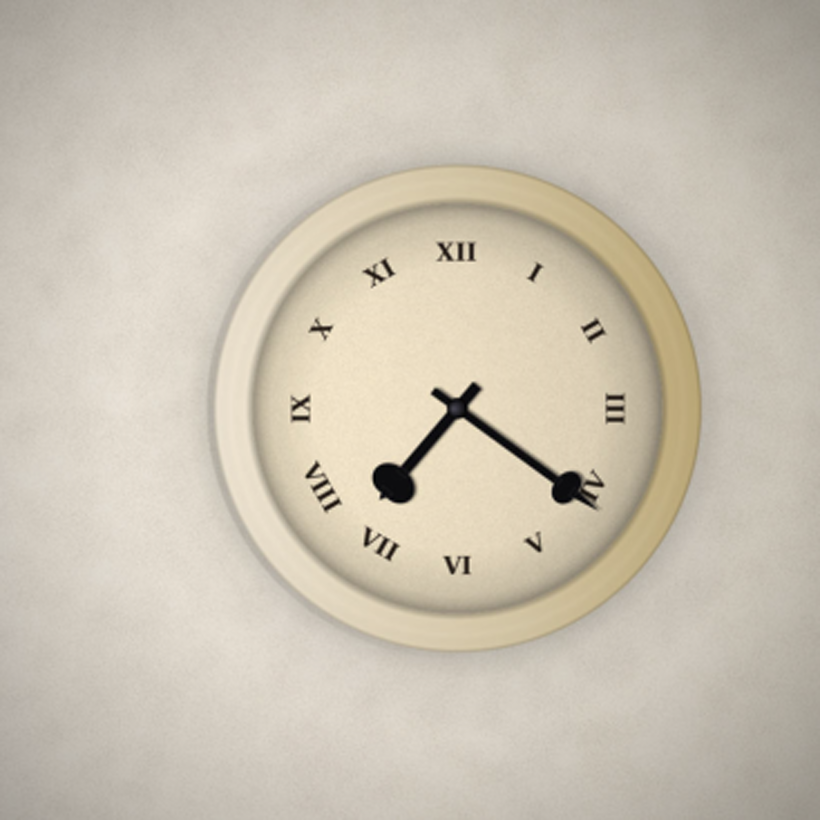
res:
h=7 m=21
